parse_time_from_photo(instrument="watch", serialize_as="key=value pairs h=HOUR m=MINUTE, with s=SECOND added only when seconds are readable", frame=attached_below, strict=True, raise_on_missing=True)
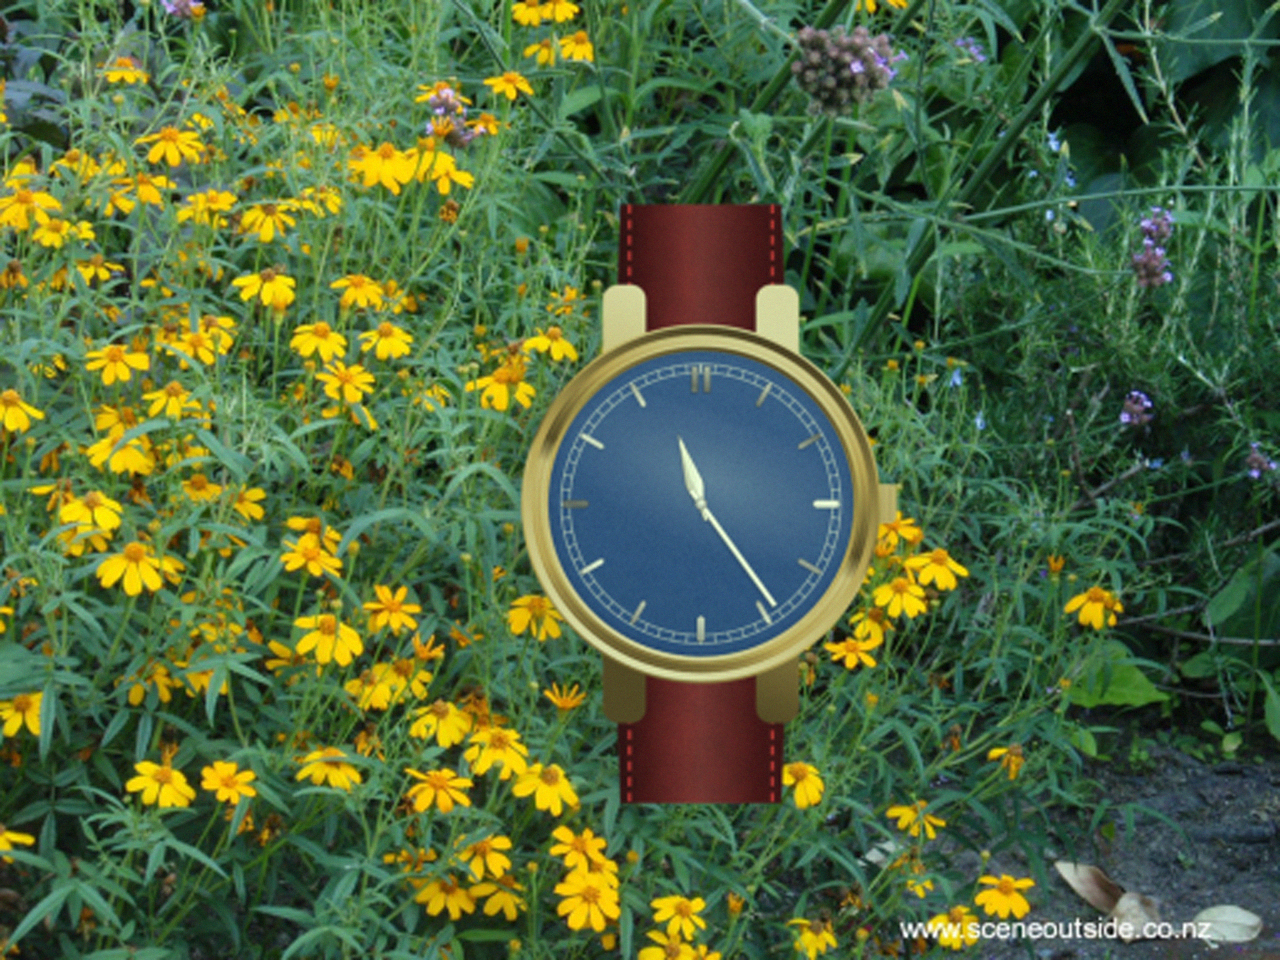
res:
h=11 m=24
